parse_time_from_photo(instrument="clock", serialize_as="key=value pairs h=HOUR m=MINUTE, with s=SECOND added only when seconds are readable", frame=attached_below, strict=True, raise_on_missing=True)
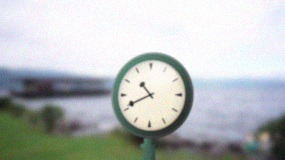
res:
h=10 m=41
